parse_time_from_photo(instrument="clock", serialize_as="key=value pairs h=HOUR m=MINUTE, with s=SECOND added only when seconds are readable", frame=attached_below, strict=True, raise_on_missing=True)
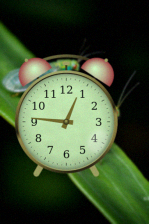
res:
h=12 m=46
